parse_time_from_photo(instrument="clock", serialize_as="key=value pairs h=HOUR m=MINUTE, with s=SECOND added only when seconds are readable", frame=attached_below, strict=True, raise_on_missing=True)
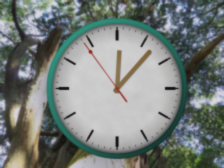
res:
h=12 m=6 s=54
